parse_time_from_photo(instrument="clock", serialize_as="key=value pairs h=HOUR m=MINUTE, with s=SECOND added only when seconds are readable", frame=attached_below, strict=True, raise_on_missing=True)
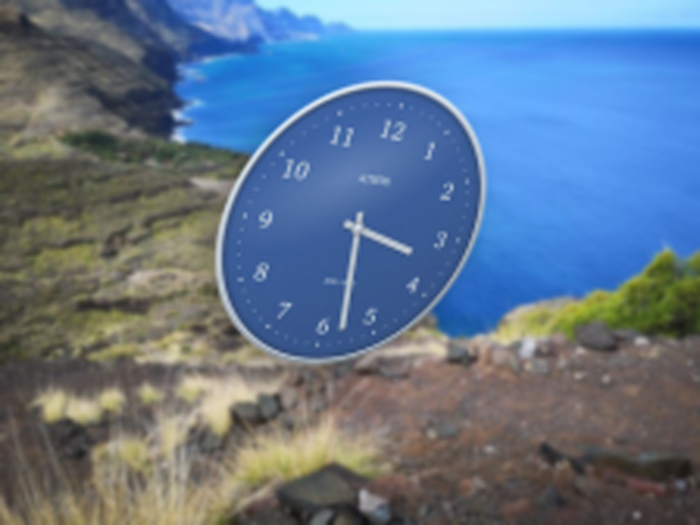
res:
h=3 m=28
